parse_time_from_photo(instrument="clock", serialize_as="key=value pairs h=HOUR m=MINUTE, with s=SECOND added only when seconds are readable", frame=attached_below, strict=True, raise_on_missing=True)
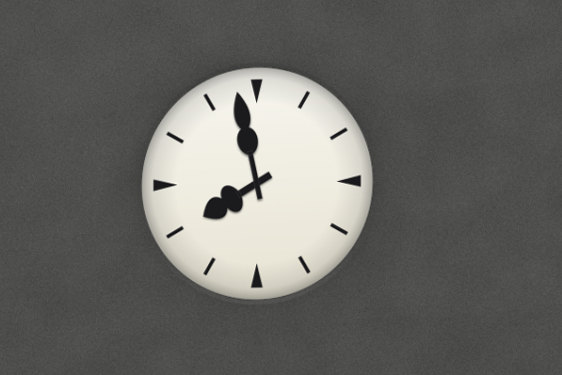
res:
h=7 m=58
